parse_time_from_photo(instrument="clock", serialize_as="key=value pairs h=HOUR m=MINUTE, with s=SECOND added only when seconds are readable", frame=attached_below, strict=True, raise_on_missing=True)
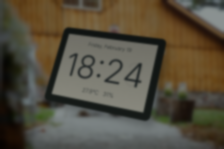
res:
h=18 m=24
